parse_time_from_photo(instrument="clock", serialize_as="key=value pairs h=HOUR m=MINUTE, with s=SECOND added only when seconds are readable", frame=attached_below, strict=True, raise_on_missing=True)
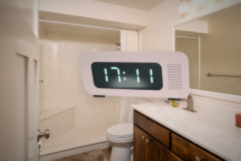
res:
h=17 m=11
